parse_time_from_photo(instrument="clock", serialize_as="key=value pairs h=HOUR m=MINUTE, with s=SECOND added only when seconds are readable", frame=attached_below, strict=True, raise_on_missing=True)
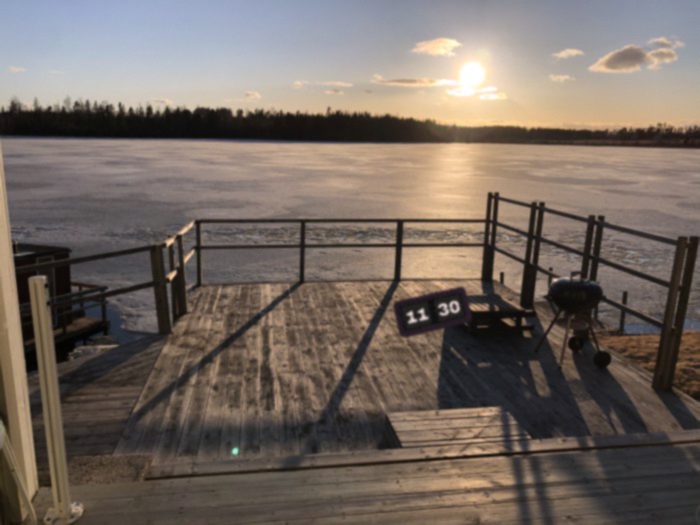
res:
h=11 m=30
